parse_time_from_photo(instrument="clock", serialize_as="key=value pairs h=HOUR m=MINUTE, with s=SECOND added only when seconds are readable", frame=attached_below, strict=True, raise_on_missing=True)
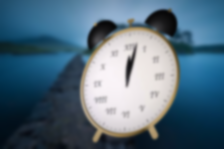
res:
h=12 m=2
